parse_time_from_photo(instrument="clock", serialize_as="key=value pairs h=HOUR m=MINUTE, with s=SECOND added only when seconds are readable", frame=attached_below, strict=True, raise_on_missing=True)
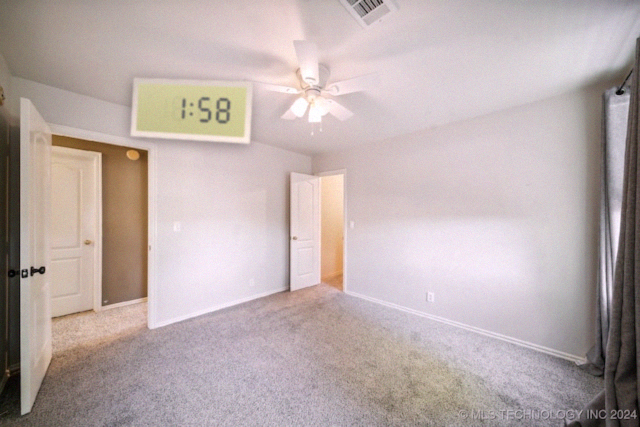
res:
h=1 m=58
